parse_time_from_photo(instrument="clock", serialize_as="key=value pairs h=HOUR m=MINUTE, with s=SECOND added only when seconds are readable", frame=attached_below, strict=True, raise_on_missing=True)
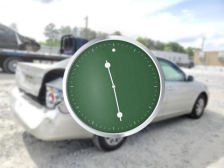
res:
h=11 m=28
